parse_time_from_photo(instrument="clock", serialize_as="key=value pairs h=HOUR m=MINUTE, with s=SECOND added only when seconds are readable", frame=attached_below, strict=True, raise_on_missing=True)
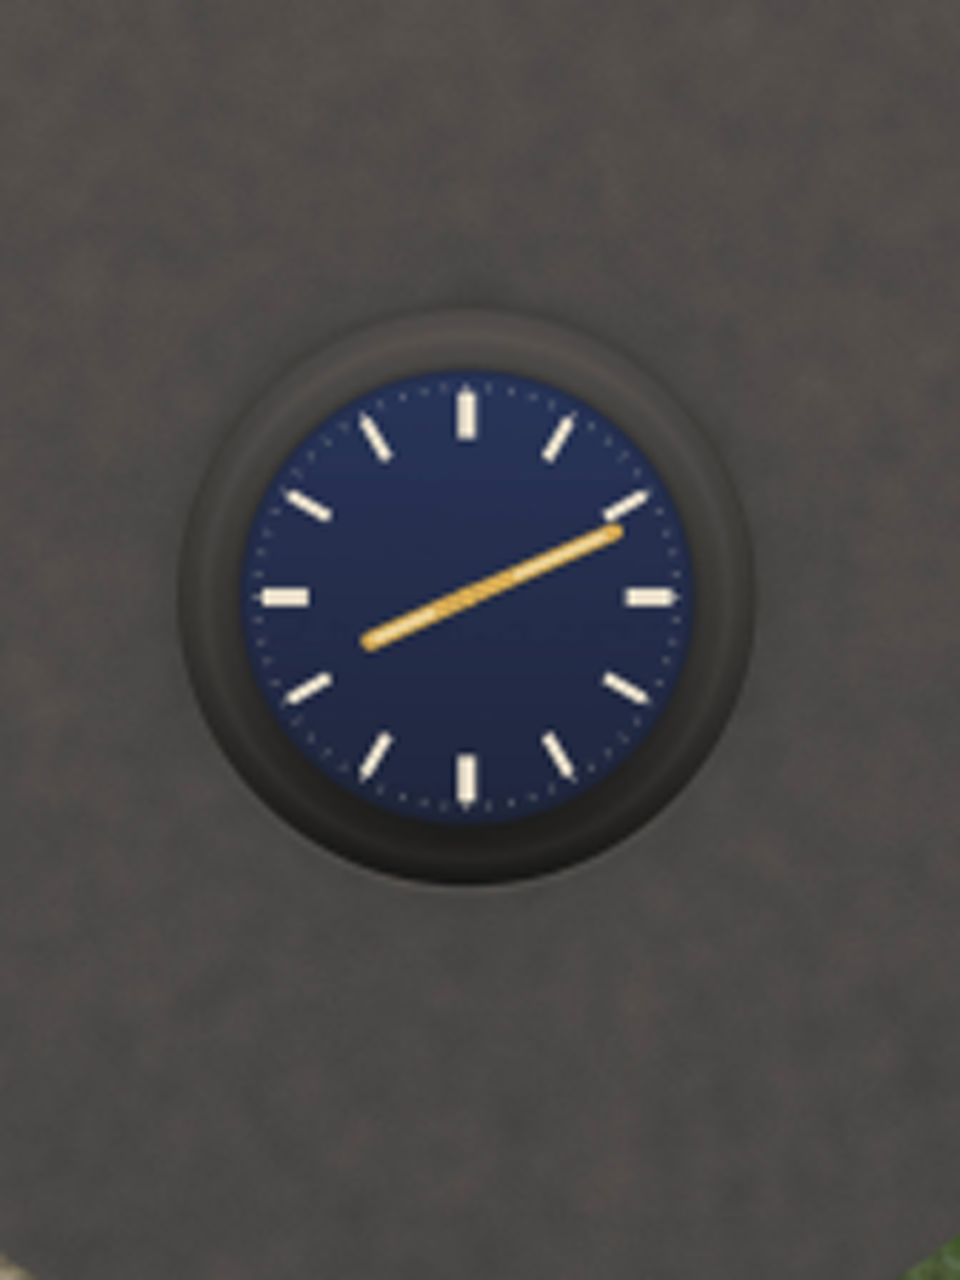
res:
h=8 m=11
